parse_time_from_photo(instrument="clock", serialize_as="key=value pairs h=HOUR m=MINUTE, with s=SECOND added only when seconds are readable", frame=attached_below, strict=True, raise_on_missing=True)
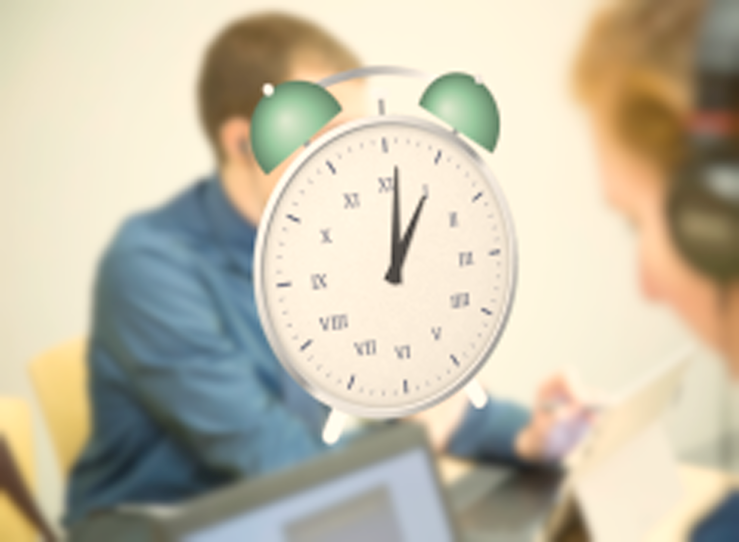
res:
h=1 m=1
